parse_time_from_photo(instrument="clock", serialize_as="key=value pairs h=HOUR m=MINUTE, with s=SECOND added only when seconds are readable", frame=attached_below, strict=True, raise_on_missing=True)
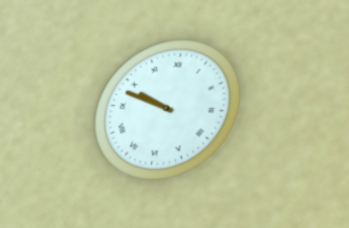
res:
h=9 m=48
